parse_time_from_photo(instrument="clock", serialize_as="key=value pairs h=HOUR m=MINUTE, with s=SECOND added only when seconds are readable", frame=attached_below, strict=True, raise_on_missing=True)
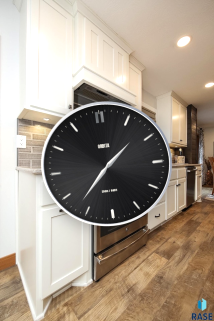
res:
h=1 m=37
